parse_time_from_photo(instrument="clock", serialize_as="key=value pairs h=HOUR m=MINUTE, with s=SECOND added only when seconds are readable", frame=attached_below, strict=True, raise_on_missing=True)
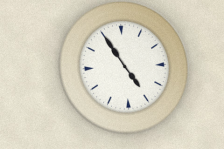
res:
h=4 m=55
